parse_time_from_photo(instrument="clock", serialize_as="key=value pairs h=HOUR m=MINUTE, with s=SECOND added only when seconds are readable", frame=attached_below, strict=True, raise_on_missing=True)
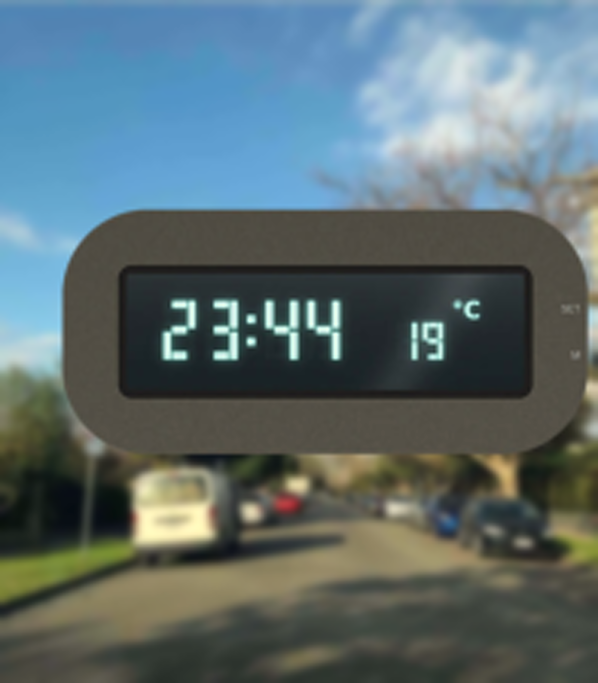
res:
h=23 m=44
